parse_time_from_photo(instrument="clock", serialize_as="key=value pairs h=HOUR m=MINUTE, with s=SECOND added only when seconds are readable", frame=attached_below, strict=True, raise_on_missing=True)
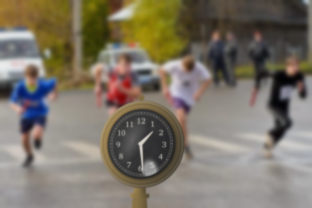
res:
h=1 m=29
